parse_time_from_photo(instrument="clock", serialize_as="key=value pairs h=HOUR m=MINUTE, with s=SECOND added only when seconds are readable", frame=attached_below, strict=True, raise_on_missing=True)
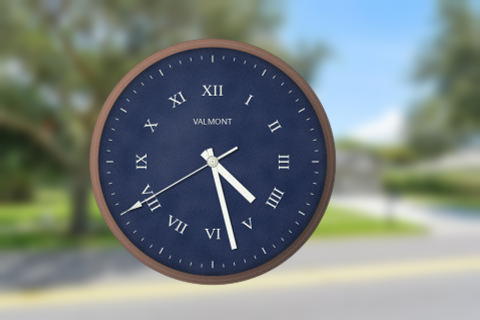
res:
h=4 m=27 s=40
